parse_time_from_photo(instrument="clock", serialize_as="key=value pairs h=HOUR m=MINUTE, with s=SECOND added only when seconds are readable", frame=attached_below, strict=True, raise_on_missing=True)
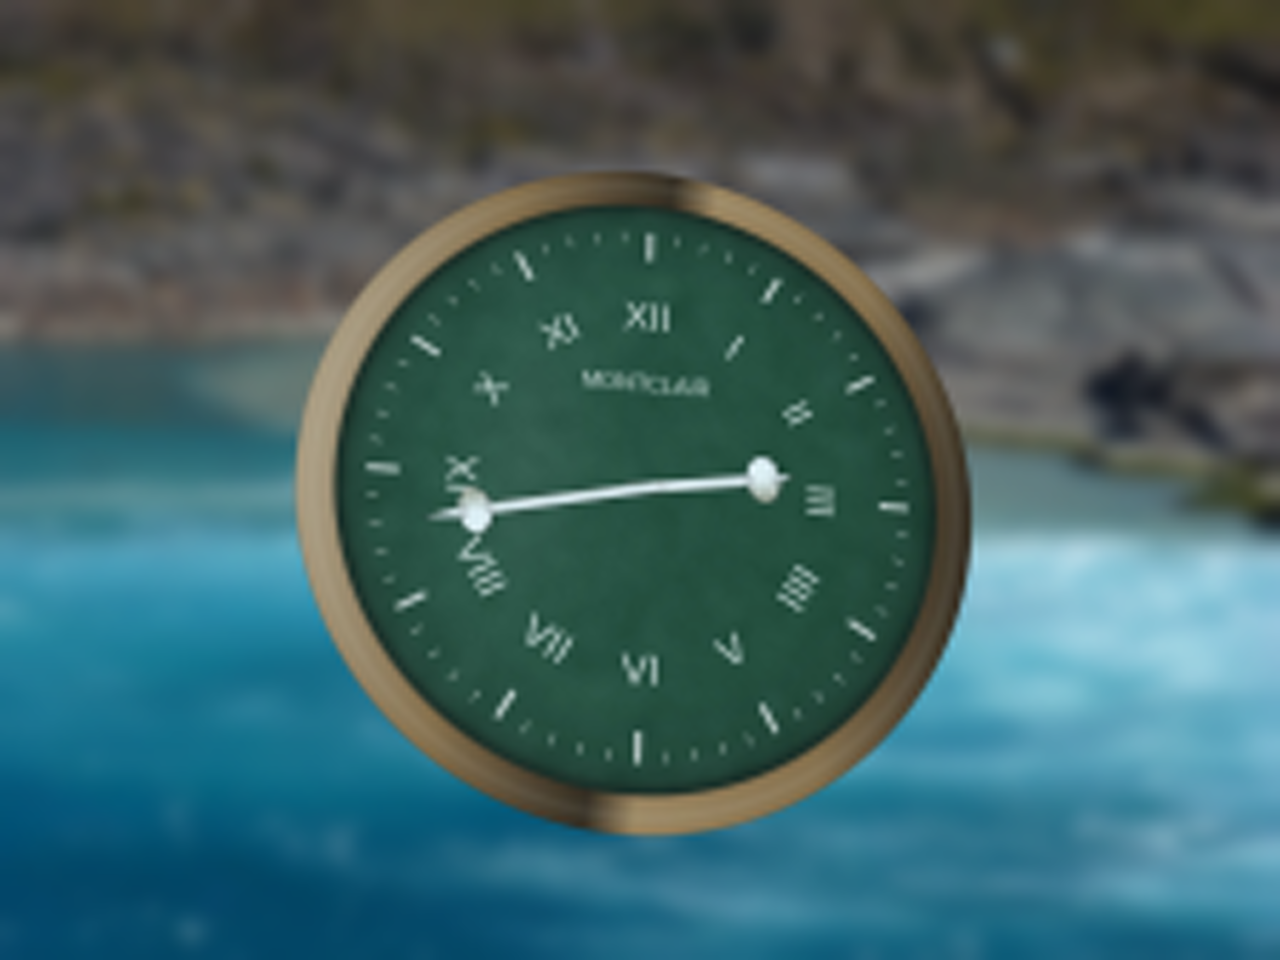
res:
h=2 m=43
